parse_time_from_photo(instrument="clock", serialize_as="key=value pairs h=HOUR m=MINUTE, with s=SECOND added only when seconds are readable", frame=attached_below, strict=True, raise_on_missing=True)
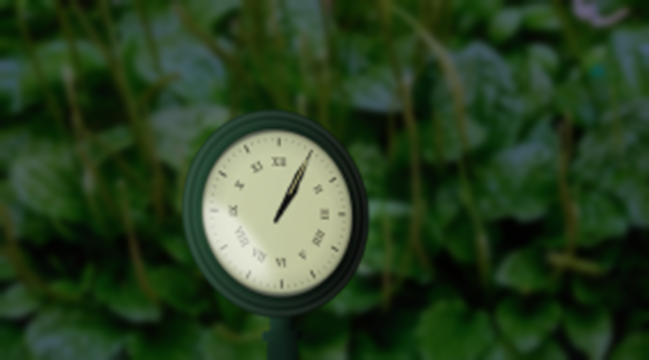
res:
h=1 m=5
